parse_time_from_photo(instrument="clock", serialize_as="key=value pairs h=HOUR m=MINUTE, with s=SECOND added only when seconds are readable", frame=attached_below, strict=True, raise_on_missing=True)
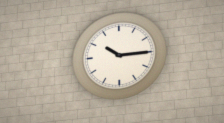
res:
h=10 m=15
